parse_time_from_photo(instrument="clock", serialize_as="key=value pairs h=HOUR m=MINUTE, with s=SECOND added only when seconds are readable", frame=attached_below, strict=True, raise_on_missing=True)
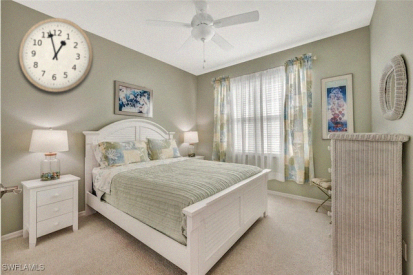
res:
h=12 m=57
